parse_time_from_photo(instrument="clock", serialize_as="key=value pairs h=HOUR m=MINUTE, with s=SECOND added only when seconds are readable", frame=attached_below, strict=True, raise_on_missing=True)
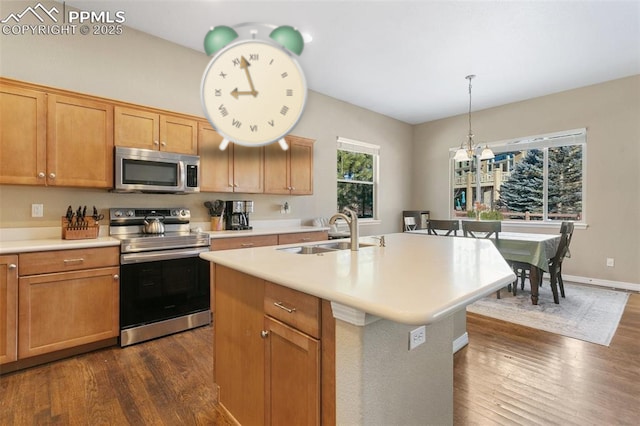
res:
h=8 m=57
